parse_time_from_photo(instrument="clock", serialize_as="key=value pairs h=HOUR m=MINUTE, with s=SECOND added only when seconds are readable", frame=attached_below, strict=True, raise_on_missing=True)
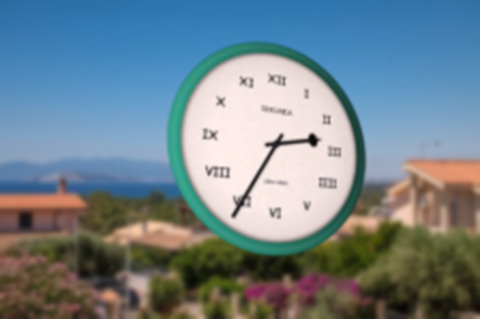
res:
h=2 m=35
